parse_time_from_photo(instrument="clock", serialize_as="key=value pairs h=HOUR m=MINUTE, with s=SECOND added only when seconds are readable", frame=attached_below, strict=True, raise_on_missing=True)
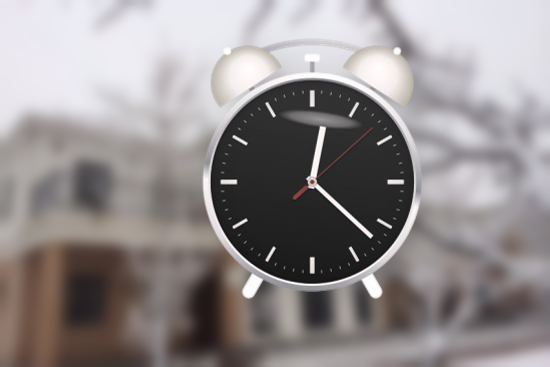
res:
h=12 m=22 s=8
